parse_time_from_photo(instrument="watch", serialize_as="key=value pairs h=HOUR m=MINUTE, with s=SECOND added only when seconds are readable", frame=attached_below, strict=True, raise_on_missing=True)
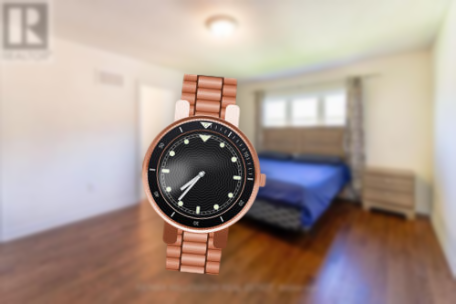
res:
h=7 m=36
